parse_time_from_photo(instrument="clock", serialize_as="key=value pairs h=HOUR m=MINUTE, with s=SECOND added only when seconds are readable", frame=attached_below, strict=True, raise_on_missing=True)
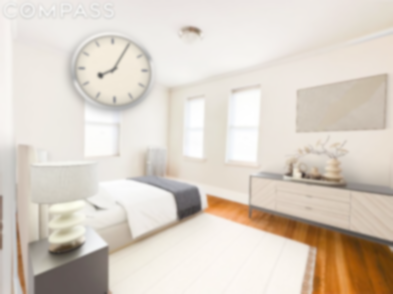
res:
h=8 m=5
